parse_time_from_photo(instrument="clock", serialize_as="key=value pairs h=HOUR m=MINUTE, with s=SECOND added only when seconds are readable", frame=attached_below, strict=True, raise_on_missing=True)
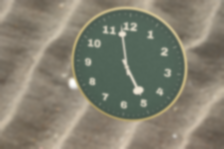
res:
h=4 m=58
